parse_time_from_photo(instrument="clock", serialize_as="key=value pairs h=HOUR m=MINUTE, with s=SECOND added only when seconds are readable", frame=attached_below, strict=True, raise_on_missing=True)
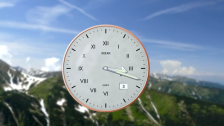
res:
h=3 m=18
